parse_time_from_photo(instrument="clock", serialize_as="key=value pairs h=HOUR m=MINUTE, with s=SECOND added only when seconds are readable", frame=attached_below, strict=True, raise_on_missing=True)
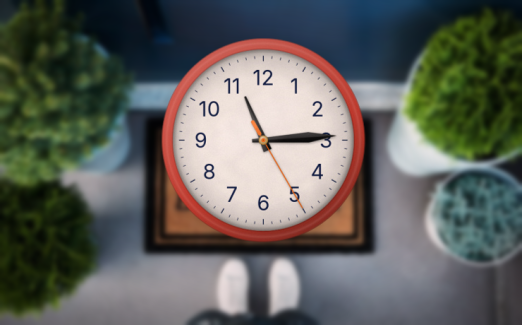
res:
h=11 m=14 s=25
